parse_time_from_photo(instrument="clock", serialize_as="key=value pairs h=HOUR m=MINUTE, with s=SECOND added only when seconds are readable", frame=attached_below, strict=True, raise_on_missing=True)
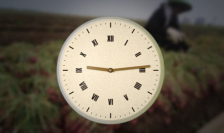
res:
h=9 m=14
